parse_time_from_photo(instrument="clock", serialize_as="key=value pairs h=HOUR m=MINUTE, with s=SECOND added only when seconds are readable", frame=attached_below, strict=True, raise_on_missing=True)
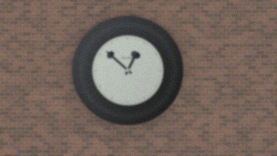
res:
h=12 m=52
